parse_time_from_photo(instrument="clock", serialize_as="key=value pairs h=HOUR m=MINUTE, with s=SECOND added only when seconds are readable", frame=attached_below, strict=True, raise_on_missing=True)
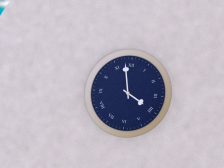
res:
h=3 m=58
